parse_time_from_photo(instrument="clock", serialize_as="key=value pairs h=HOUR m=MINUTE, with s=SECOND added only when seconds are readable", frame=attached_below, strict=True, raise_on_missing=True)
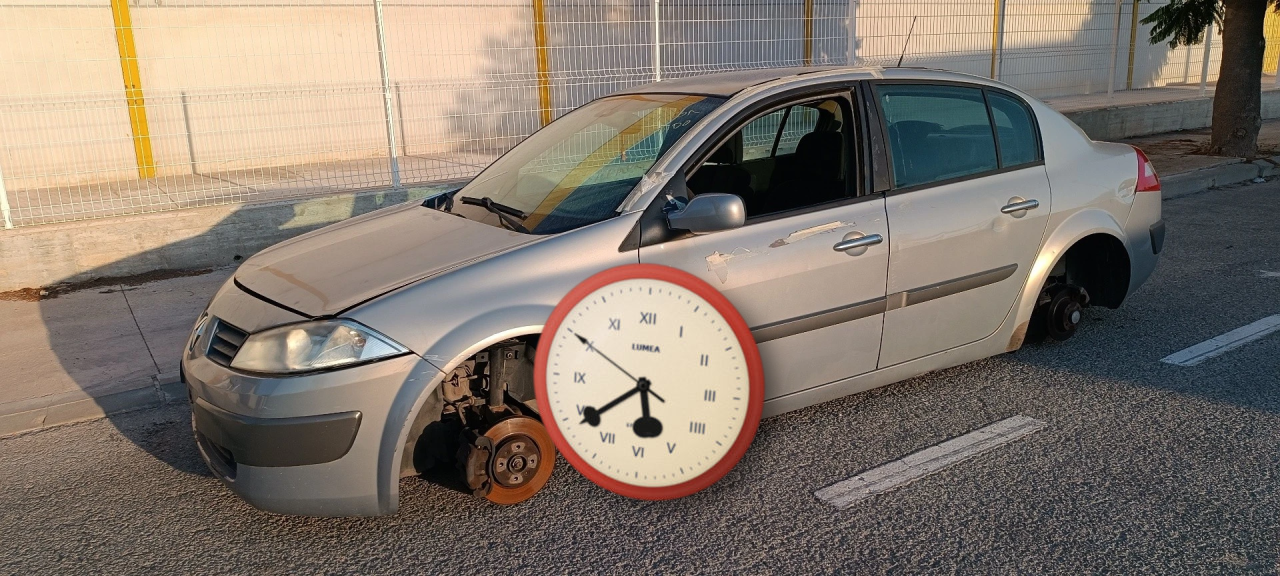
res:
h=5 m=38 s=50
